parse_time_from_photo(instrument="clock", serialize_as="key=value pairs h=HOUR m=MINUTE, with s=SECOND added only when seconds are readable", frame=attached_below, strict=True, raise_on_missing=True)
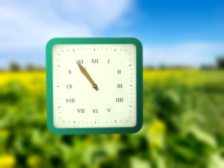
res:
h=10 m=54
